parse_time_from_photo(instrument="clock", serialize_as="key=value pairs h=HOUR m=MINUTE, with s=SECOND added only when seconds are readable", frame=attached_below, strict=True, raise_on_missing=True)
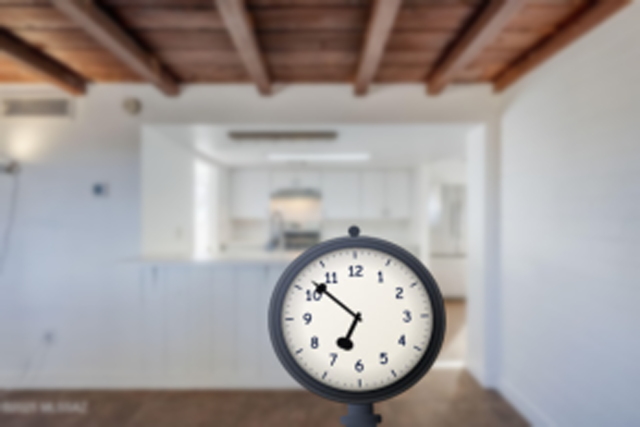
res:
h=6 m=52
